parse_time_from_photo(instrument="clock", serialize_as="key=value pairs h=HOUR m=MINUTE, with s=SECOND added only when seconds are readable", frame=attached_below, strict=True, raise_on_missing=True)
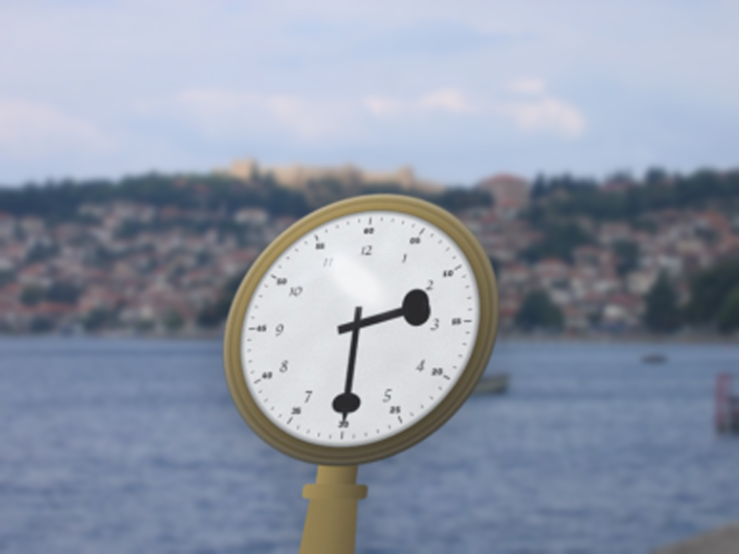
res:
h=2 m=30
